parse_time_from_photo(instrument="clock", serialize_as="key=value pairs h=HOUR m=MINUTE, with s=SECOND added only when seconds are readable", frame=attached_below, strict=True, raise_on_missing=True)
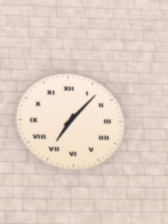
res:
h=7 m=7
